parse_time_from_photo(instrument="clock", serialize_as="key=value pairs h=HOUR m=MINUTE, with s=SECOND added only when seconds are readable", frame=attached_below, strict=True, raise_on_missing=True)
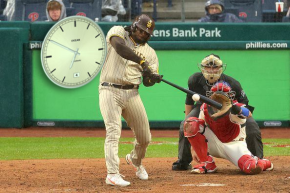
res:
h=6 m=50
